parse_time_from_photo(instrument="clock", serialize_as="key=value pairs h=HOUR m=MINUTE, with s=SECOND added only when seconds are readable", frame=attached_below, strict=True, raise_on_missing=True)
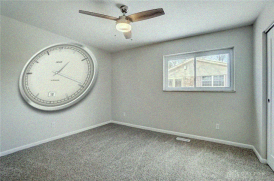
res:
h=1 m=19
